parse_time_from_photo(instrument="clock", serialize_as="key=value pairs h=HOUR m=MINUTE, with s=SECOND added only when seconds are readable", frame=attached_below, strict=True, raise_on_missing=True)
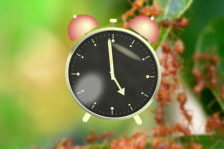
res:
h=4 m=59
